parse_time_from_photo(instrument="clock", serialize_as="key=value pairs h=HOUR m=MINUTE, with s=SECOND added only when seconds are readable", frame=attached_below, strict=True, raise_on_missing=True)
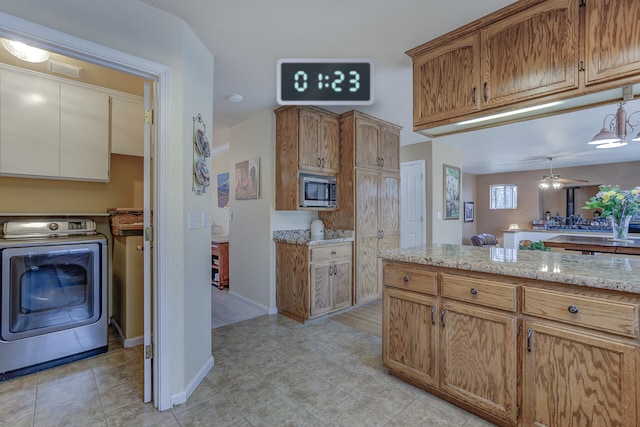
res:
h=1 m=23
